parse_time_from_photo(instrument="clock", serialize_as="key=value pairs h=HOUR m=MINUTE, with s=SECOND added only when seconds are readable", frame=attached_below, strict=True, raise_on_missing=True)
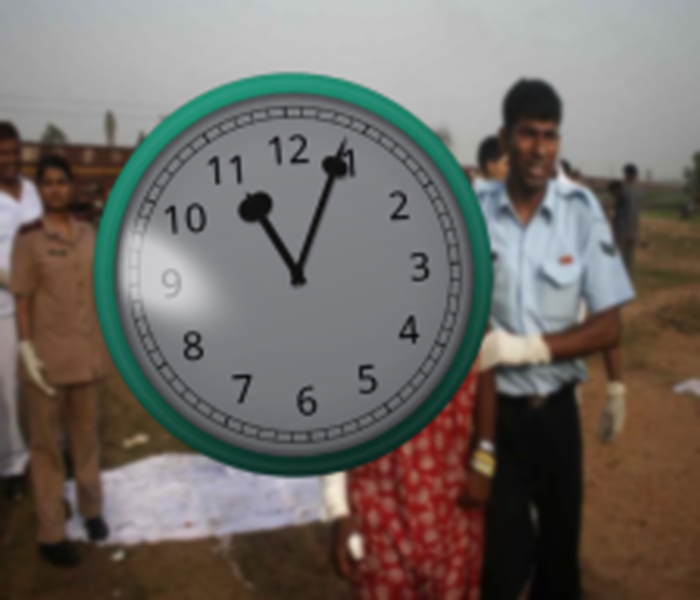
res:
h=11 m=4
